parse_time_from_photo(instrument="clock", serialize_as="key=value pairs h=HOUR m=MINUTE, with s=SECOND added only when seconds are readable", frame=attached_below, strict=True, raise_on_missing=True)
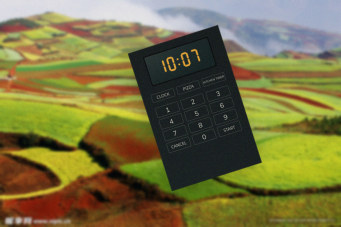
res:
h=10 m=7
